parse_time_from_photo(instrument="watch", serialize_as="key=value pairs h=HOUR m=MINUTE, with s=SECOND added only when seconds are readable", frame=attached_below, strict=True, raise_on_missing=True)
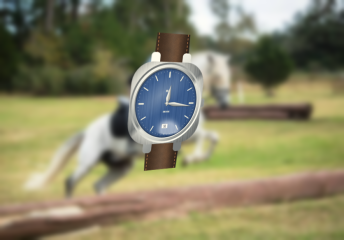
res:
h=12 m=16
